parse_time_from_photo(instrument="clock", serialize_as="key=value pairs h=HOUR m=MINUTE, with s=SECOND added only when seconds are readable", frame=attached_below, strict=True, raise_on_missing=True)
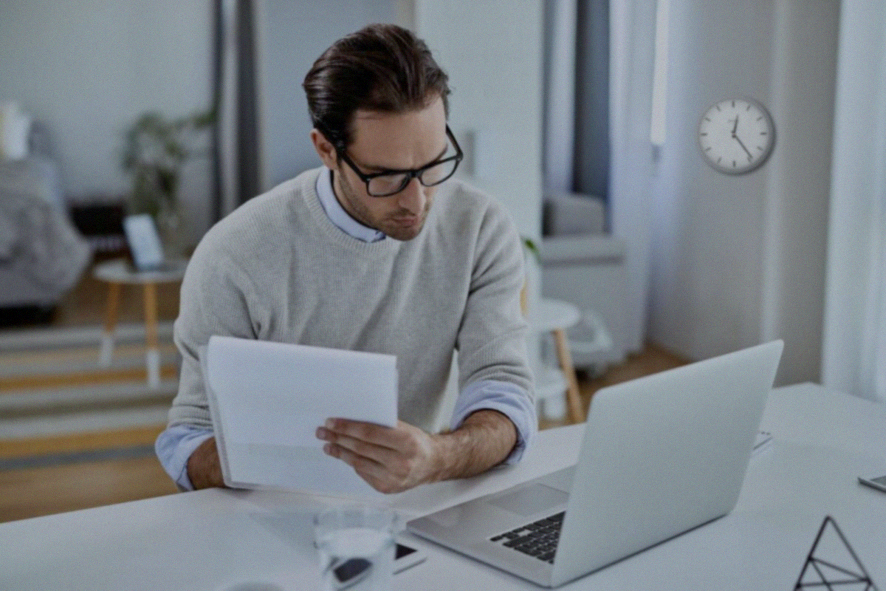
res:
h=12 m=24
